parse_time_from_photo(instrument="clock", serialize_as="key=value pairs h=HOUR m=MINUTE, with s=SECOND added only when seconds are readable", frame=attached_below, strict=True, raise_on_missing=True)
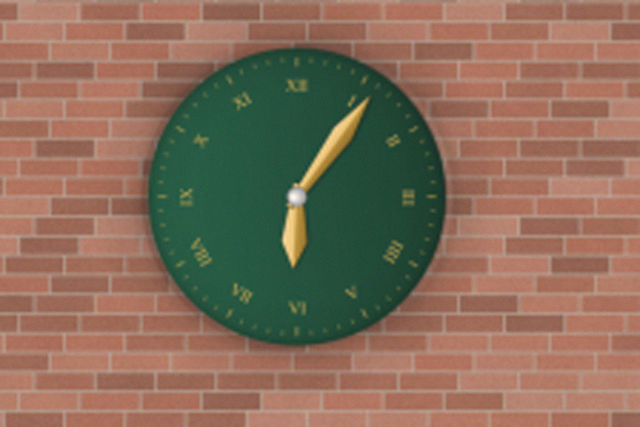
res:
h=6 m=6
